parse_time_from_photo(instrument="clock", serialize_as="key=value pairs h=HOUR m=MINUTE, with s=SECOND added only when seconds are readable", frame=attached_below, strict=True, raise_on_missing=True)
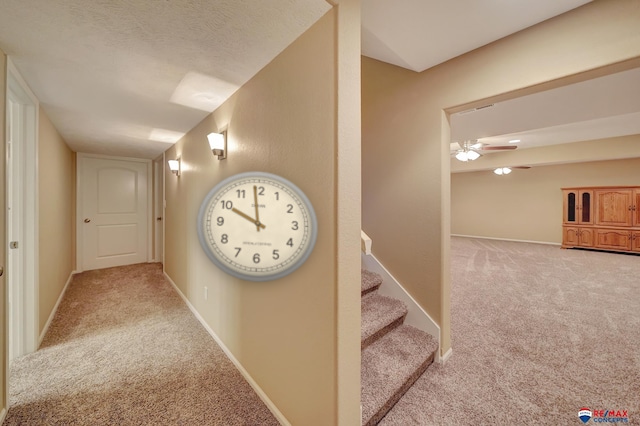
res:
h=9 m=59
